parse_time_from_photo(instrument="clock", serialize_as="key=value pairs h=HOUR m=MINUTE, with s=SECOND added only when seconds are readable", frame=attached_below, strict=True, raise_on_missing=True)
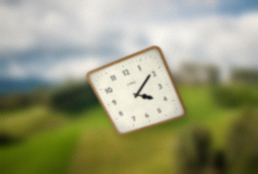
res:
h=4 m=9
